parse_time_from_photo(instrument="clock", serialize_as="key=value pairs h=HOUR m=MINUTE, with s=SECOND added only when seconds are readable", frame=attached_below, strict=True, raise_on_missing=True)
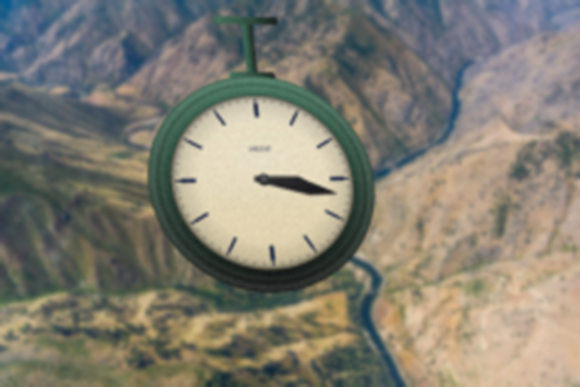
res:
h=3 m=17
